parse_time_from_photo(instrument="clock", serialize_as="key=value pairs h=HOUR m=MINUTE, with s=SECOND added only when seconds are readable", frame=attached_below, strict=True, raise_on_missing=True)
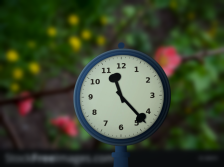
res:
h=11 m=23
